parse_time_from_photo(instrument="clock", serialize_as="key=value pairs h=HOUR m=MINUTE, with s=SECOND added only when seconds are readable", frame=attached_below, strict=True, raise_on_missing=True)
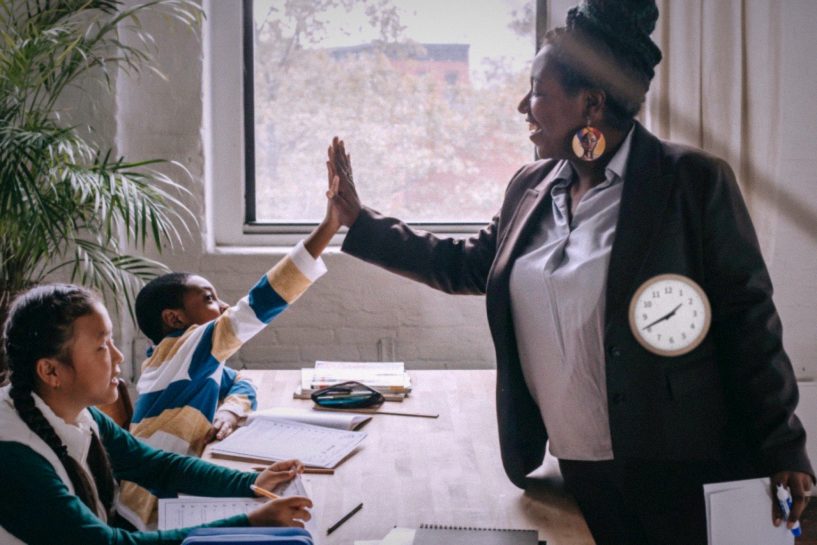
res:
h=1 m=41
